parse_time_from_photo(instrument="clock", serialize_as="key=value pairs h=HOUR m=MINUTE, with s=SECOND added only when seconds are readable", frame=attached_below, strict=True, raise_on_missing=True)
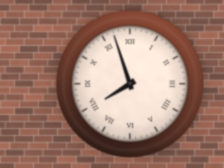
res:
h=7 m=57
